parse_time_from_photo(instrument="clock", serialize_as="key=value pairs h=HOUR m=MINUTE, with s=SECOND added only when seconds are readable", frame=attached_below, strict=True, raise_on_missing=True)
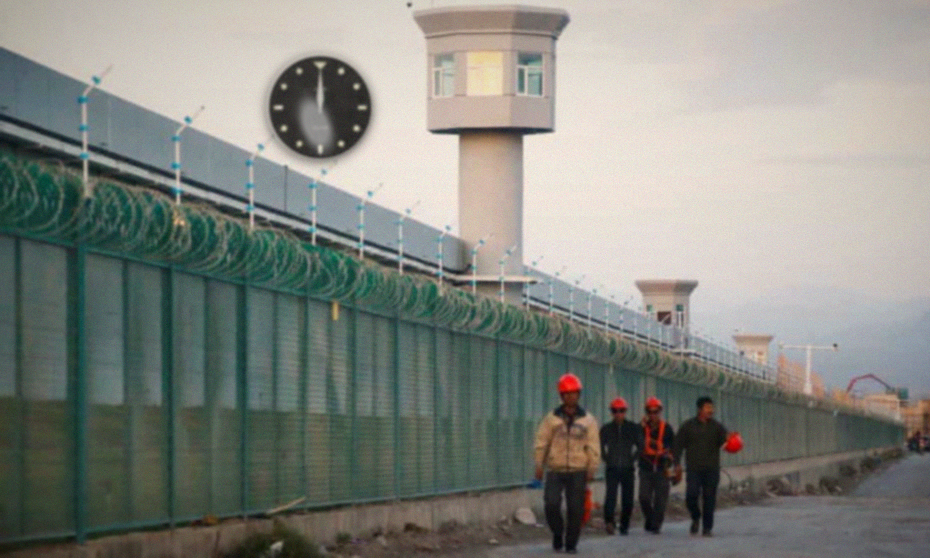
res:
h=12 m=0
